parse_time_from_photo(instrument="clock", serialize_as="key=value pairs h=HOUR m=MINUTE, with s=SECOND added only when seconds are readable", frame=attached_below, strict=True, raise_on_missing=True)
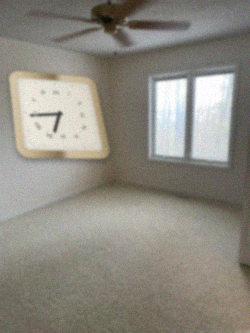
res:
h=6 m=44
